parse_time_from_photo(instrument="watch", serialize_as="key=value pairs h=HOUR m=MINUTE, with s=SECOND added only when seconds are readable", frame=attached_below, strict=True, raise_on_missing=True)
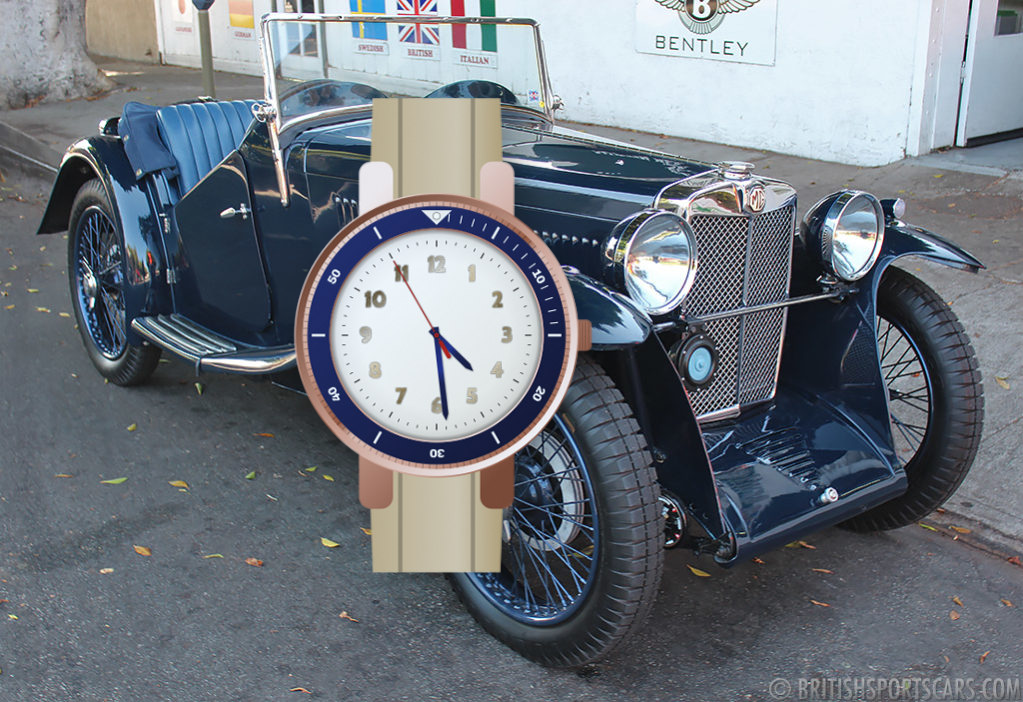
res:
h=4 m=28 s=55
